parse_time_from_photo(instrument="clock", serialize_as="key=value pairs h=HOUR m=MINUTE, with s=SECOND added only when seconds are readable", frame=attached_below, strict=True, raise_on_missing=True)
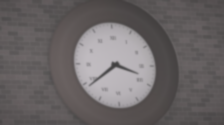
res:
h=3 m=39
